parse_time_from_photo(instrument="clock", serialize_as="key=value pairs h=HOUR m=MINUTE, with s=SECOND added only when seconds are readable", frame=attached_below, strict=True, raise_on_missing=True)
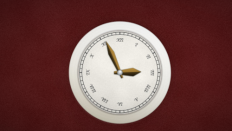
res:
h=2 m=56
